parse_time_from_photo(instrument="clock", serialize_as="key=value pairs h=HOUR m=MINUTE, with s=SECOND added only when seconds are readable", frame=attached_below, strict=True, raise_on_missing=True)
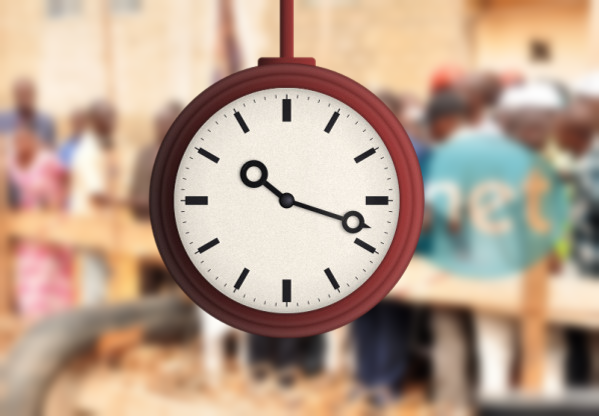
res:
h=10 m=18
